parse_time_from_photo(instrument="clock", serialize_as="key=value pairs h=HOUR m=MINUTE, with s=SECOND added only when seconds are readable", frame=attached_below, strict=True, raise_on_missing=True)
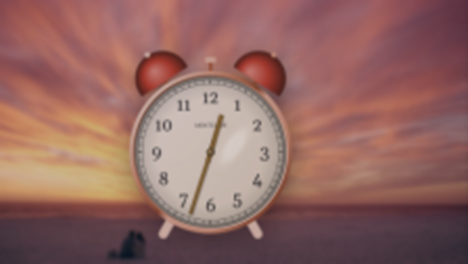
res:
h=12 m=33
